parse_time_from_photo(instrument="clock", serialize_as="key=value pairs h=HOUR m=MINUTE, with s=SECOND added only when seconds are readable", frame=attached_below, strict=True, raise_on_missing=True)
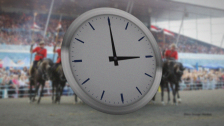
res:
h=3 m=0
